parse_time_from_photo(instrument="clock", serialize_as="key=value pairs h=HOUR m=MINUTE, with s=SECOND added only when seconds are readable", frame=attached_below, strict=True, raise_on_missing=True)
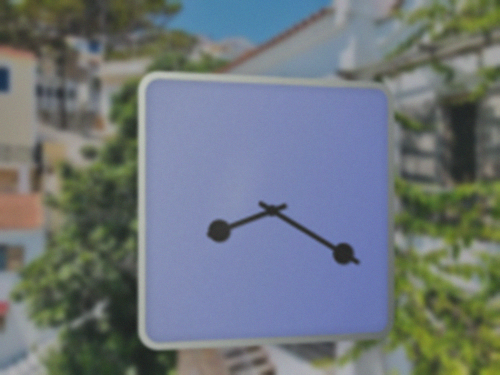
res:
h=8 m=20
